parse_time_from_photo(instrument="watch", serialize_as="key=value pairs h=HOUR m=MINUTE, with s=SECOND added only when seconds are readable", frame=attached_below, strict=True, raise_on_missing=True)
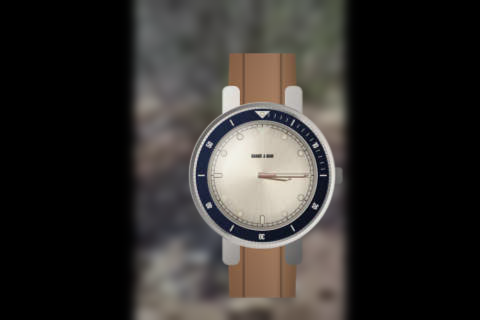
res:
h=3 m=15
